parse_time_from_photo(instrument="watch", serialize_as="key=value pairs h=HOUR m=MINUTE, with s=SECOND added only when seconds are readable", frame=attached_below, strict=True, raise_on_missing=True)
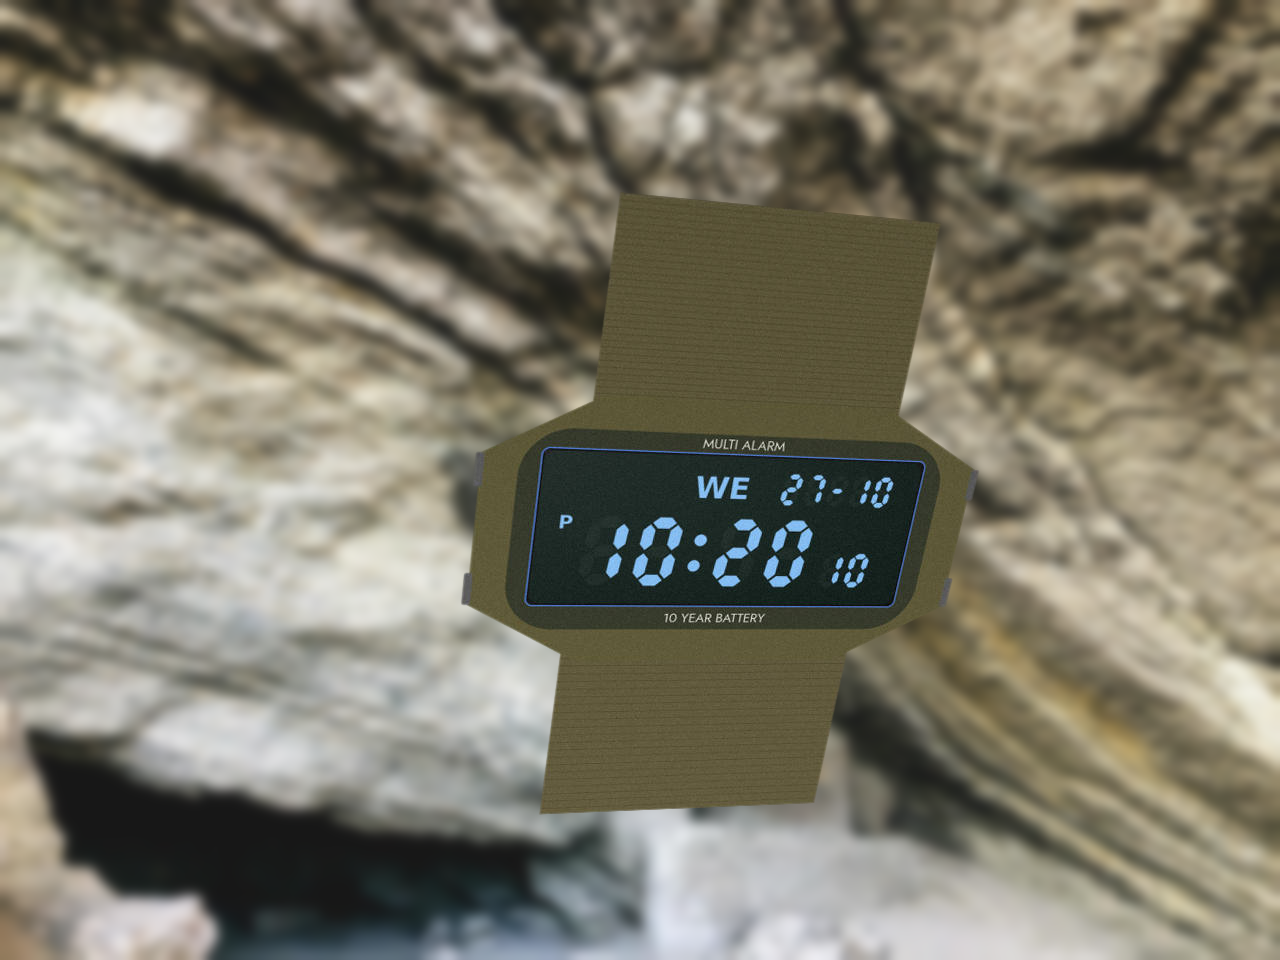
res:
h=10 m=20 s=10
